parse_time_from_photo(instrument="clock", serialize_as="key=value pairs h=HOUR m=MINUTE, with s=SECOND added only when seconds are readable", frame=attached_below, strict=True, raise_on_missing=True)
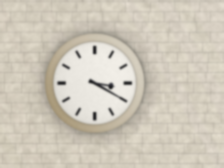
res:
h=3 m=20
